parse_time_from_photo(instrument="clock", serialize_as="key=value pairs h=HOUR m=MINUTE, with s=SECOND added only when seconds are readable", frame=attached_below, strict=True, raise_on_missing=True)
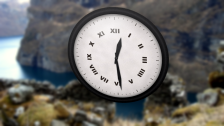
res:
h=12 m=29
